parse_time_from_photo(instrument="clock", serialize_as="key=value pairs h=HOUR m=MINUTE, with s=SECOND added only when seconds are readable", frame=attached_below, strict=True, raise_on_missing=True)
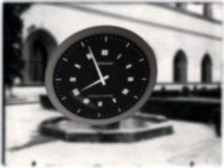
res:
h=7 m=56
